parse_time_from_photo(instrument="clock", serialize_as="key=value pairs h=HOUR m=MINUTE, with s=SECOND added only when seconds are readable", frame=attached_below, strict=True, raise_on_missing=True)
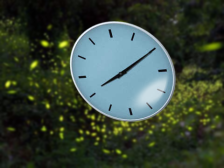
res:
h=8 m=10
